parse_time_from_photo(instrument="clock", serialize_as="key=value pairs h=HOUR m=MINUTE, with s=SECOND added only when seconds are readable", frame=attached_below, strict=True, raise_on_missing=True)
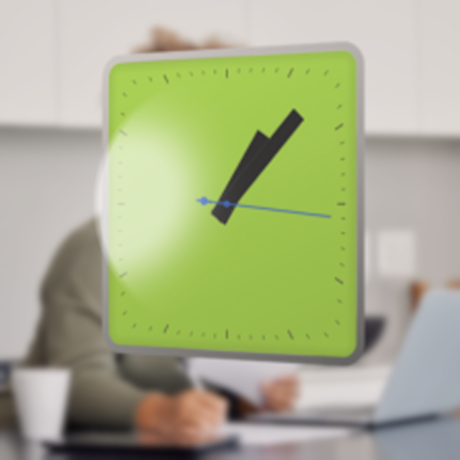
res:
h=1 m=7 s=16
